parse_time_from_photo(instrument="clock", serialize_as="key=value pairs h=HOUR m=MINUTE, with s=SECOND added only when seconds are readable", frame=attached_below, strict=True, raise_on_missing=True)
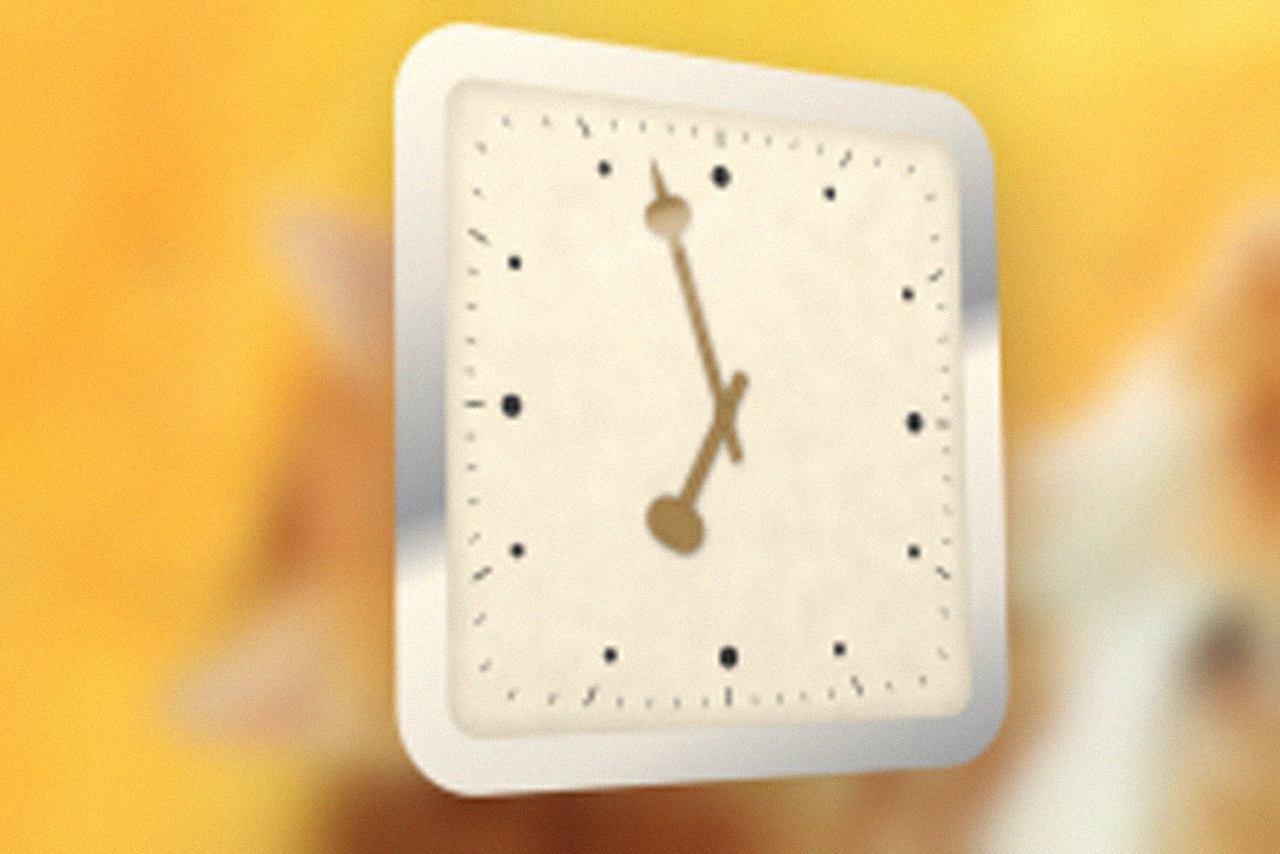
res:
h=6 m=57
